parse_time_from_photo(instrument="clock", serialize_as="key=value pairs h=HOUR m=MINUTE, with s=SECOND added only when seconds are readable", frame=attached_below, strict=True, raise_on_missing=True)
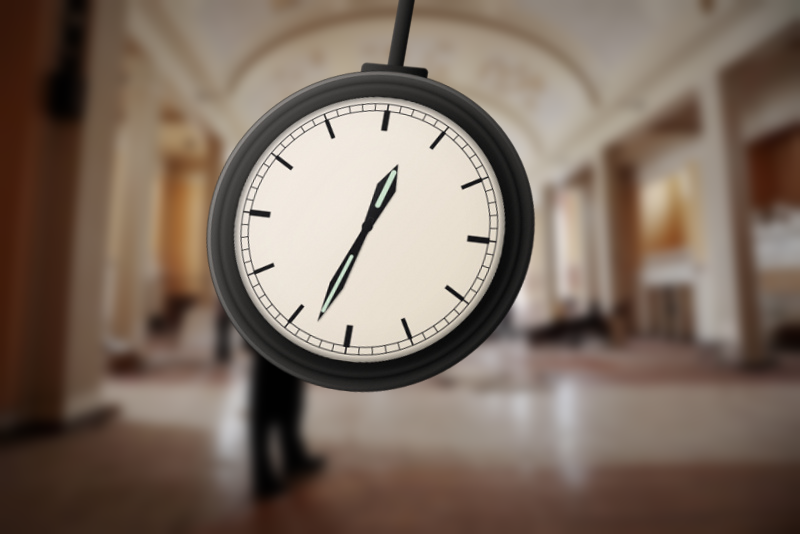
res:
h=12 m=33
